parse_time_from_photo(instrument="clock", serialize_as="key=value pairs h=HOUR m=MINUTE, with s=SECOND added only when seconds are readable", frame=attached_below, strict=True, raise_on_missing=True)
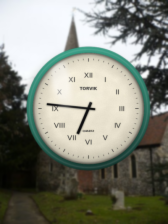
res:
h=6 m=46
